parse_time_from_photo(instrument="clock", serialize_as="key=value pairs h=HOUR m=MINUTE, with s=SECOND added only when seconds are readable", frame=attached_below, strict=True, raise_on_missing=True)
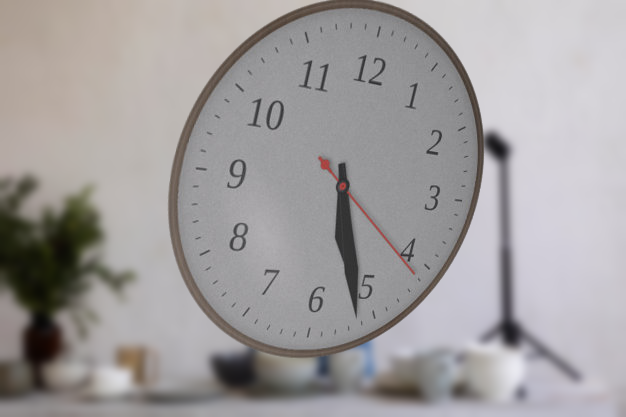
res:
h=5 m=26 s=21
